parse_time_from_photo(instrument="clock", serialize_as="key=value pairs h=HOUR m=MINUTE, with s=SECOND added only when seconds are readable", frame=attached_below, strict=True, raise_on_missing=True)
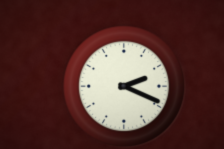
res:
h=2 m=19
